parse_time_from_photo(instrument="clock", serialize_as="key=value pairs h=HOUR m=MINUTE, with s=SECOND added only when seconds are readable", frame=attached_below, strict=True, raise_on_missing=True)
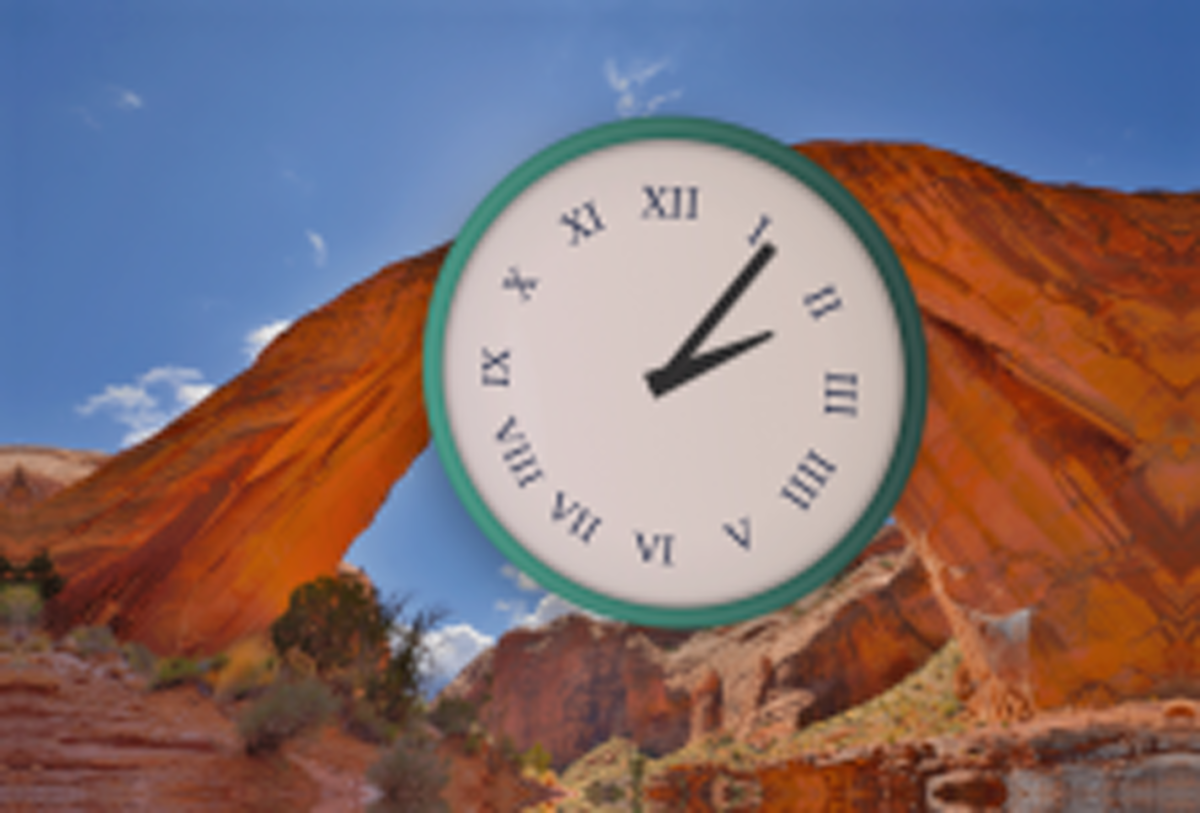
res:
h=2 m=6
